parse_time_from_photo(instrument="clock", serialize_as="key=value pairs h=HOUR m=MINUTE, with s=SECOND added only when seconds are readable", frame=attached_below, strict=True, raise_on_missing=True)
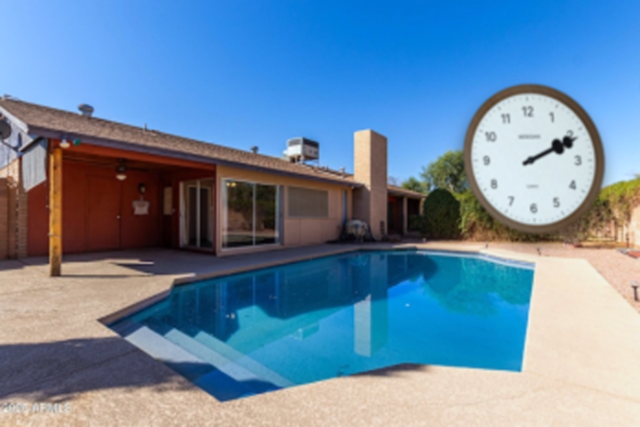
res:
h=2 m=11
